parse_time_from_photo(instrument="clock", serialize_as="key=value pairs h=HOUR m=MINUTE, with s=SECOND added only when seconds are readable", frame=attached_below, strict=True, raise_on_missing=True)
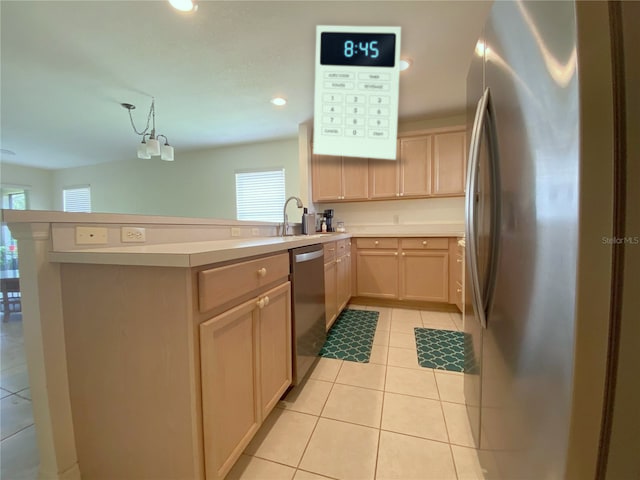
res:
h=8 m=45
